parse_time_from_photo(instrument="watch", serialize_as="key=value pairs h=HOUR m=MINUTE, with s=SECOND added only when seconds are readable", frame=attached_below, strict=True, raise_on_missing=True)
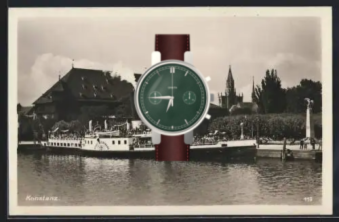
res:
h=6 m=45
